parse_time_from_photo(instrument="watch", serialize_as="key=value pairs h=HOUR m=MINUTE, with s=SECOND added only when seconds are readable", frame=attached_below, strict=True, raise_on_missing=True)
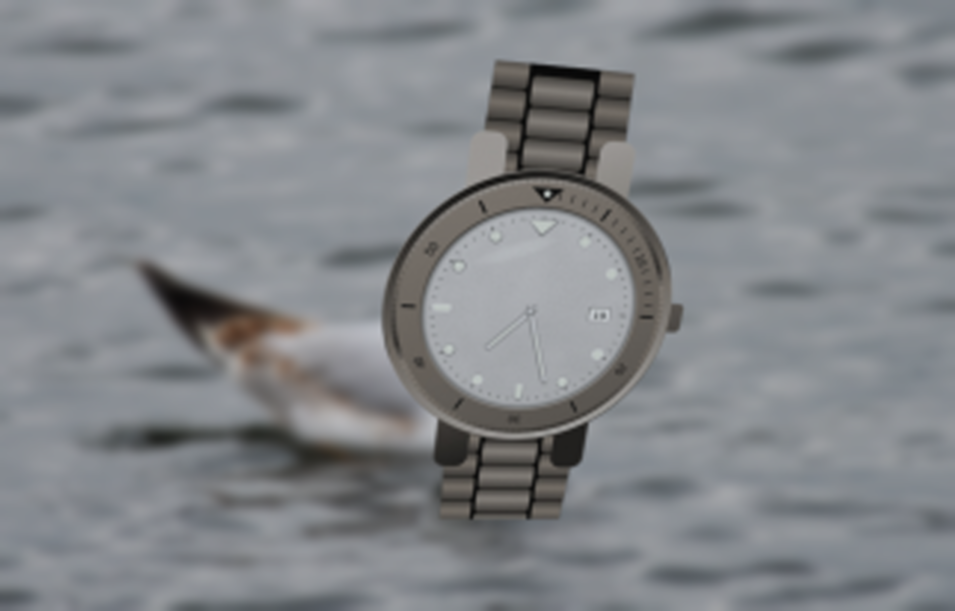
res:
h=7 m=27
